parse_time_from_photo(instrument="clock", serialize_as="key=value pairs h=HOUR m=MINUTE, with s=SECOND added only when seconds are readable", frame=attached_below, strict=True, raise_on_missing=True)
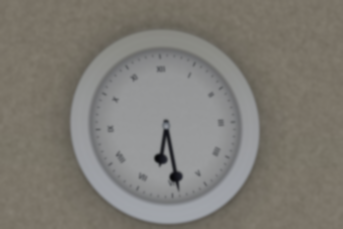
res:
h=6 m=29
